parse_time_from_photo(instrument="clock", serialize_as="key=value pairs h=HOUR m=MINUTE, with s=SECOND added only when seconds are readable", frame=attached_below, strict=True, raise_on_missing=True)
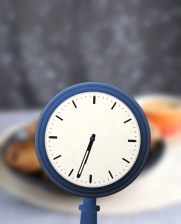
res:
h=6 m=33
